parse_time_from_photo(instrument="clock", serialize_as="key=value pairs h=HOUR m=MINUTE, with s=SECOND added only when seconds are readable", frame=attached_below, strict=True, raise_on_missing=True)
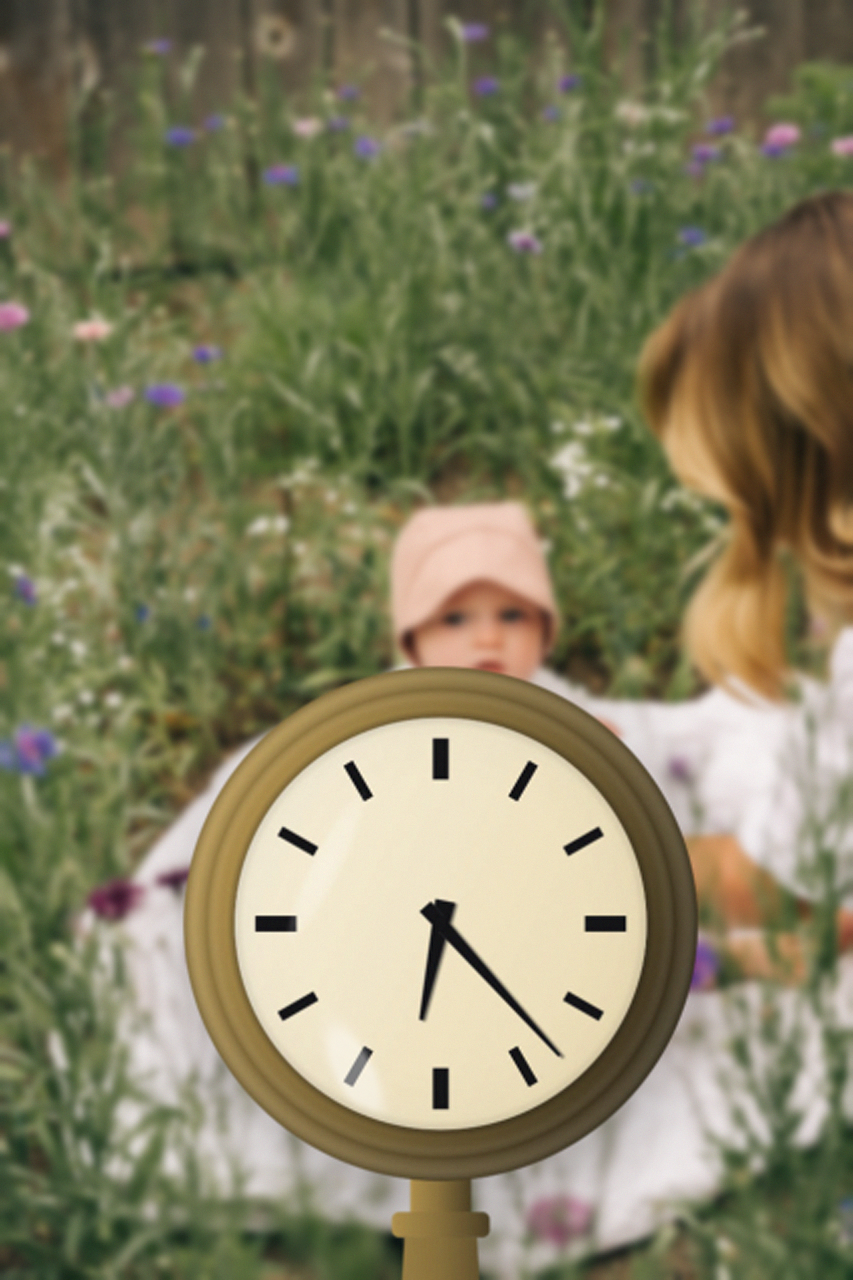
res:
h=6 m=23
